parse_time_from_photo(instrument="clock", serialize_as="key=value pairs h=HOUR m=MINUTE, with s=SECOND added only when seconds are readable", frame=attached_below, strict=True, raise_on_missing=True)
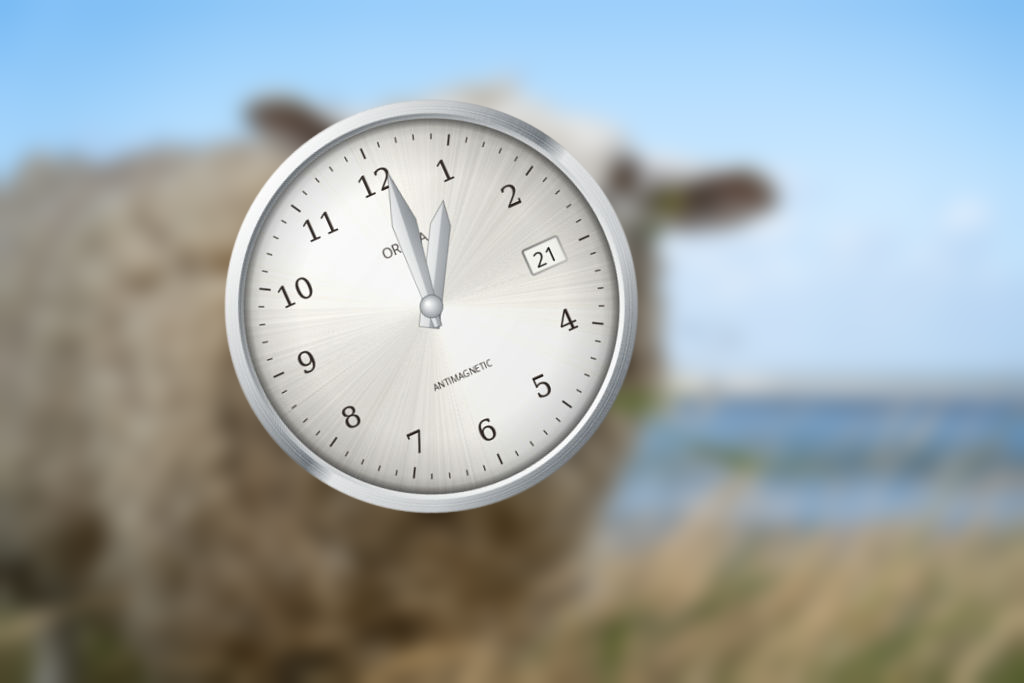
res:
h=1 m=1
